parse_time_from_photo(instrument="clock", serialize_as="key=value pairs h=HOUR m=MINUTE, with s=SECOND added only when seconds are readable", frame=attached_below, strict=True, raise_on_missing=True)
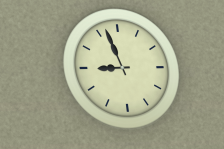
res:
h=8 m=57
